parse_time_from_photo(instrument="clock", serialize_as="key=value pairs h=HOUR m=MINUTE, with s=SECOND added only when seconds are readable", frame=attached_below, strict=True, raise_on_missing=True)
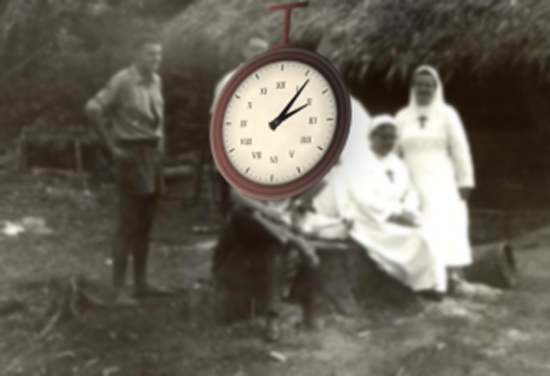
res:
h=2 m=6
